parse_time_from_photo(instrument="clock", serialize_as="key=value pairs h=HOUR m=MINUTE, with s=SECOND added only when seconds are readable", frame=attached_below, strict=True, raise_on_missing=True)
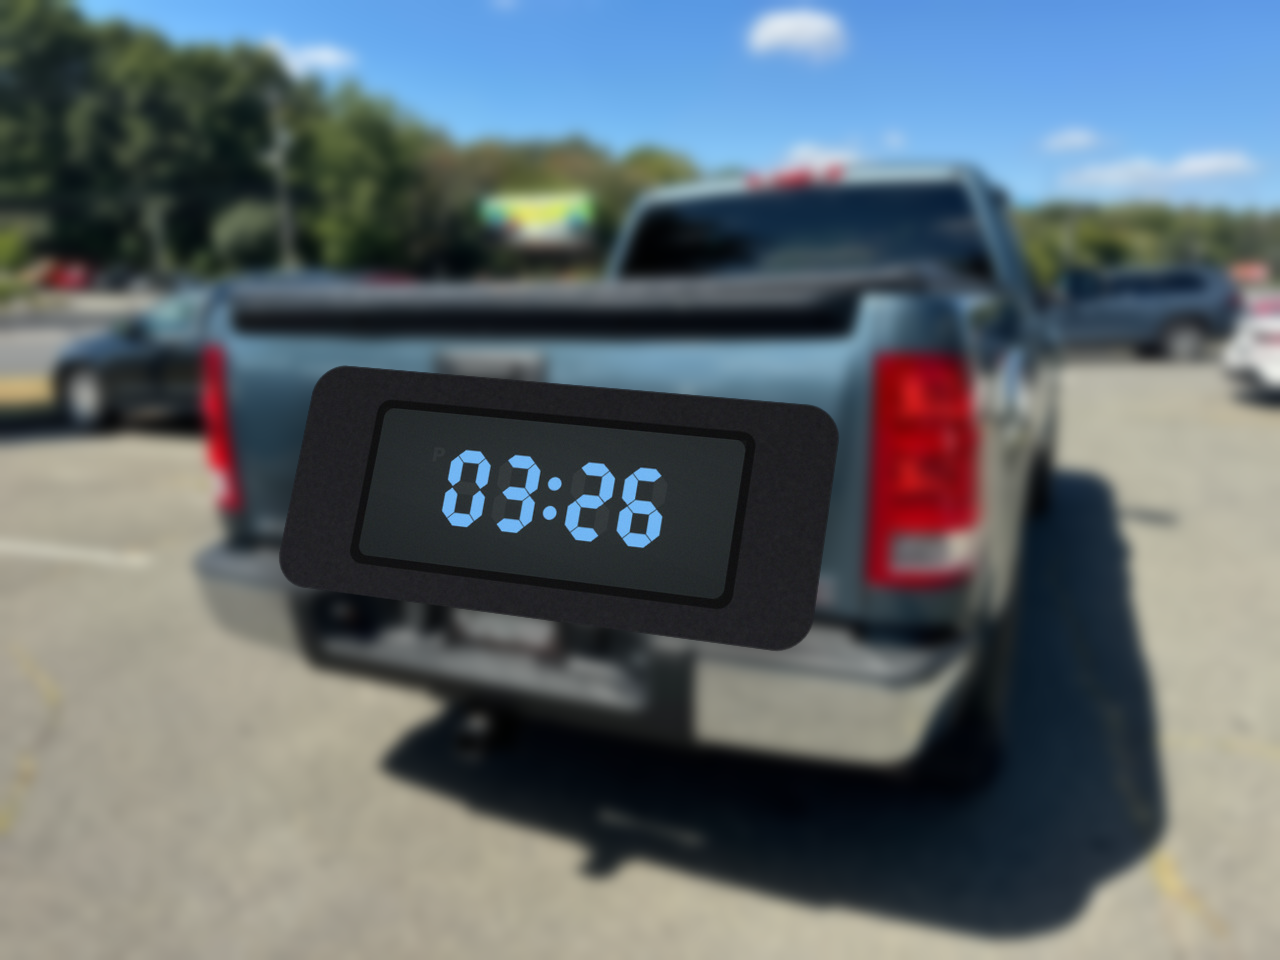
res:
h=3 m=26
